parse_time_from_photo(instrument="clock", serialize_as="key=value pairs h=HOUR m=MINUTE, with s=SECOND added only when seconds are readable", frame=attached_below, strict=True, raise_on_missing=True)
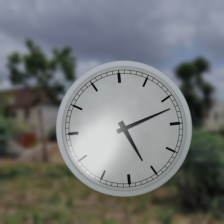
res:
h=5 m=12
